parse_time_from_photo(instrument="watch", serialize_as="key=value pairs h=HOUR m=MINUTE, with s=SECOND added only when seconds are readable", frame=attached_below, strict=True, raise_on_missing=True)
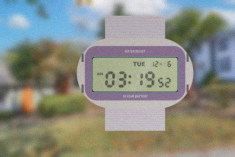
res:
h=3 m=19 s=52
